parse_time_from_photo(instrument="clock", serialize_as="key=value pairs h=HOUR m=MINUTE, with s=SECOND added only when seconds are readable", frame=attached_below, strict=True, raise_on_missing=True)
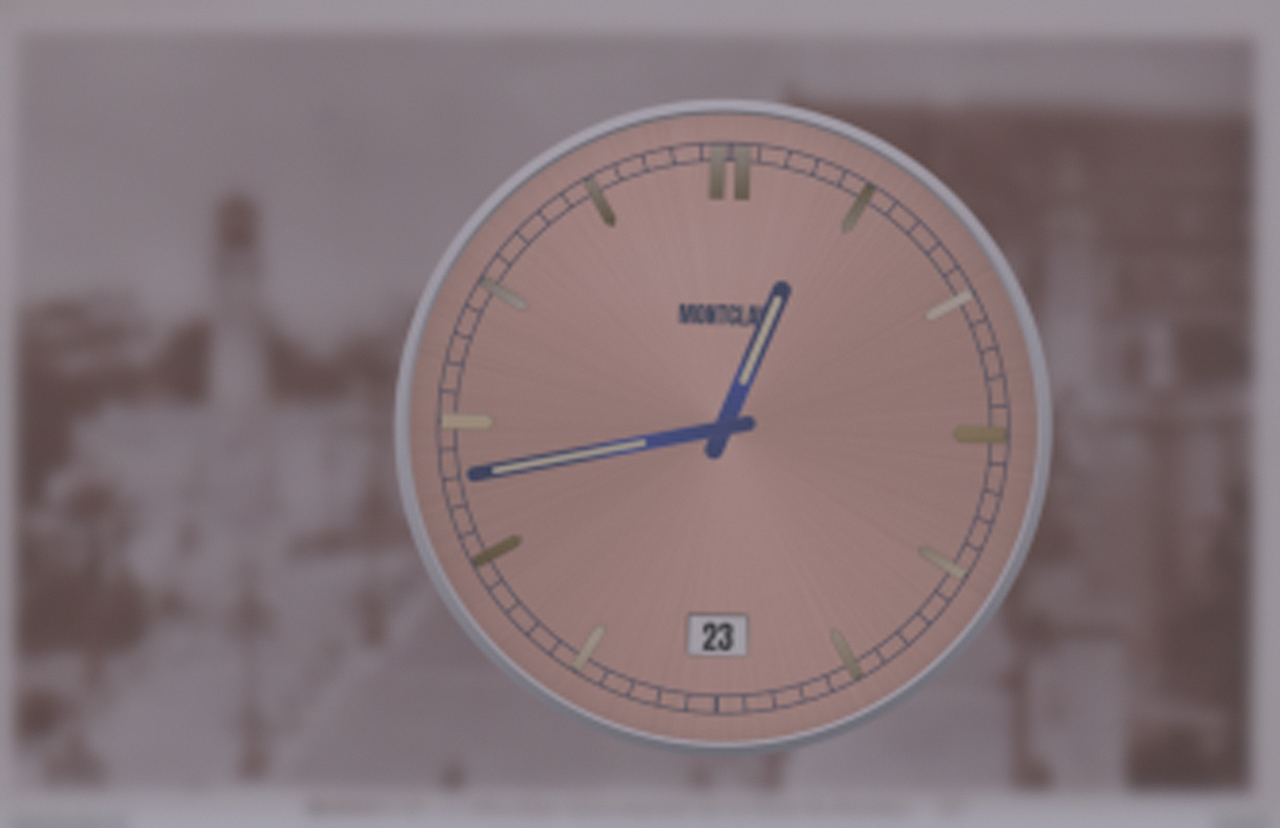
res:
h=12 m=43
